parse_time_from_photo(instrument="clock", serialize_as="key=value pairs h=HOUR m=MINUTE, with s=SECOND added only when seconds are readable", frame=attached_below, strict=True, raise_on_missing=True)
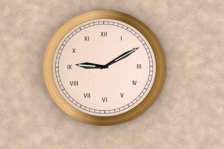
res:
h=9 m=10
